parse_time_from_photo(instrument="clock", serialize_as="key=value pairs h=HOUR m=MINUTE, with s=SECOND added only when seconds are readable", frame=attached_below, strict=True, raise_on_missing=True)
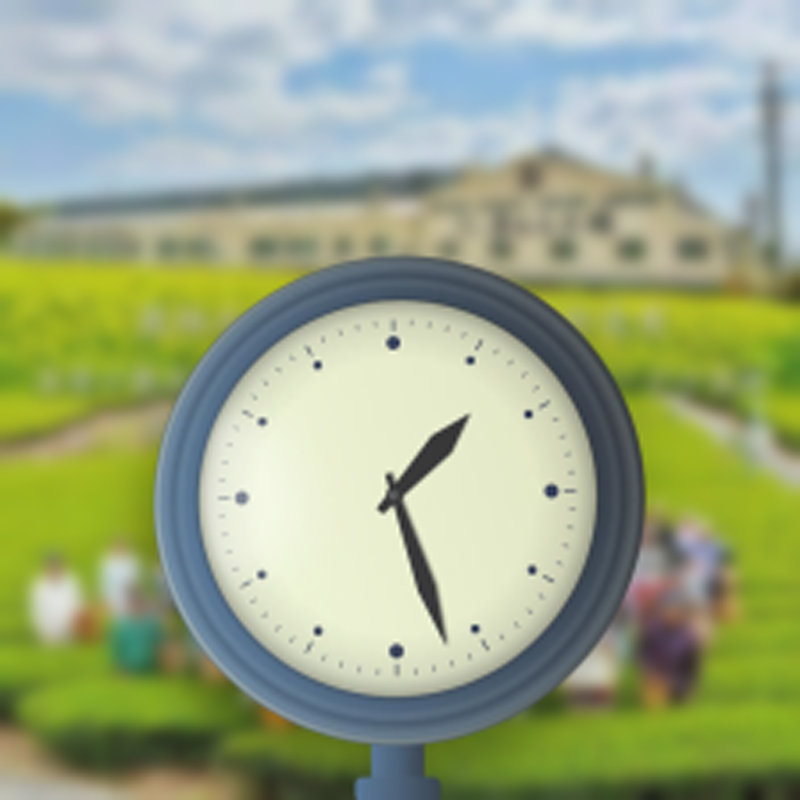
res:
h=1 m=27
